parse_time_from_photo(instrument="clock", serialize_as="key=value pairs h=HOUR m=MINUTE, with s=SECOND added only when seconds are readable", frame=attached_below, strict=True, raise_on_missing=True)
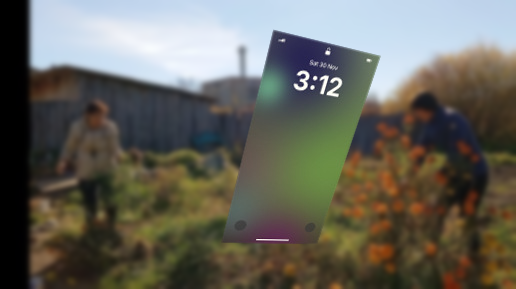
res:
h=3 m=12
